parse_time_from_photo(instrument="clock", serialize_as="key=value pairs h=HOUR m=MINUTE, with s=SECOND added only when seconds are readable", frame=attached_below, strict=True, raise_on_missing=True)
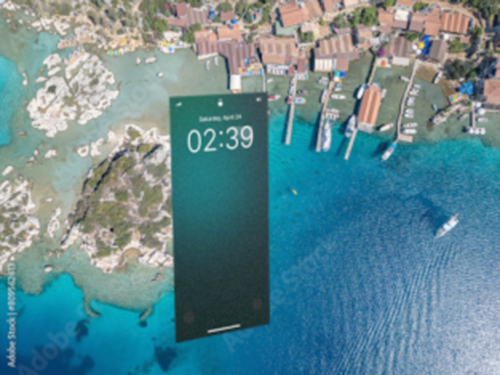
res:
h=2 m=39
